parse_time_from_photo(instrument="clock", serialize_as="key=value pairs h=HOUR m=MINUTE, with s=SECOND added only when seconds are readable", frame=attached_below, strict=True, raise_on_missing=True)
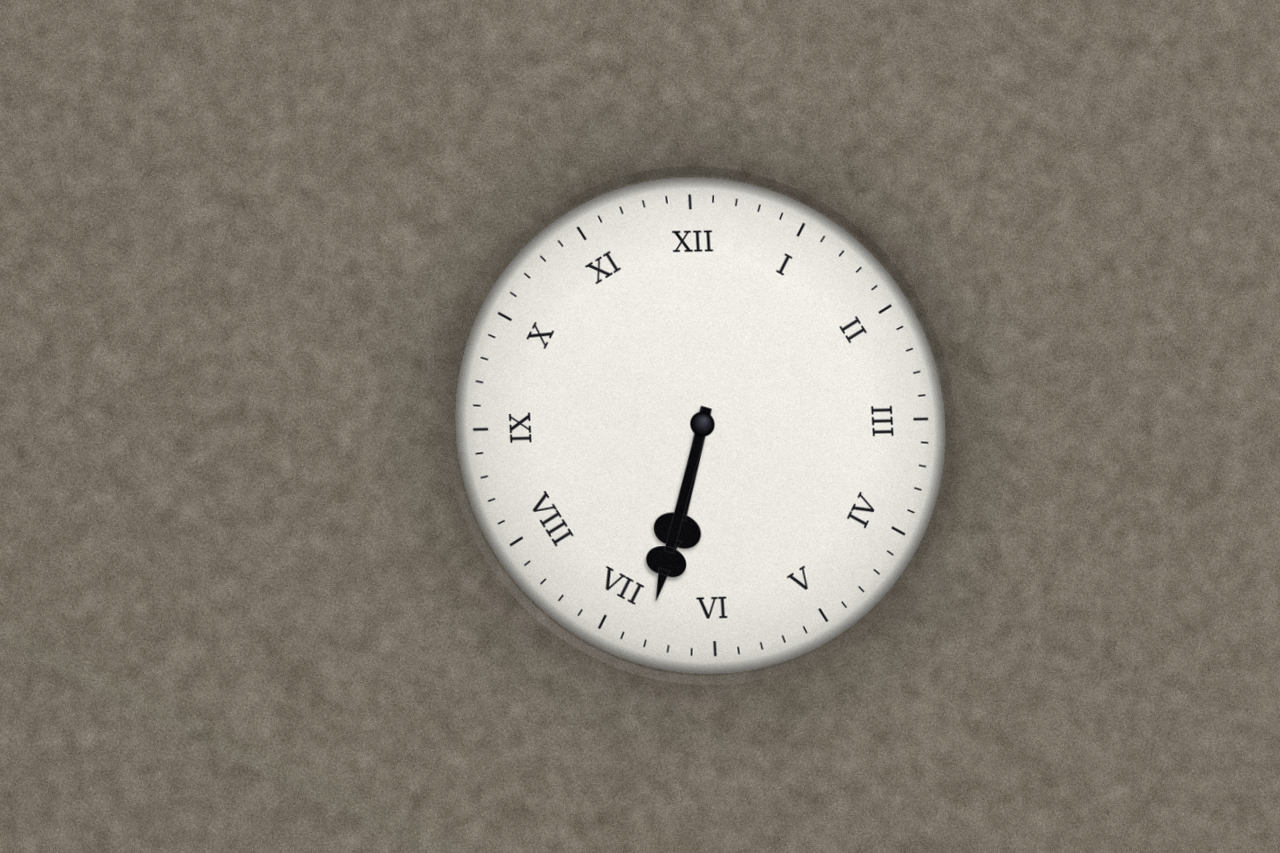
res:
h=6 m=33
